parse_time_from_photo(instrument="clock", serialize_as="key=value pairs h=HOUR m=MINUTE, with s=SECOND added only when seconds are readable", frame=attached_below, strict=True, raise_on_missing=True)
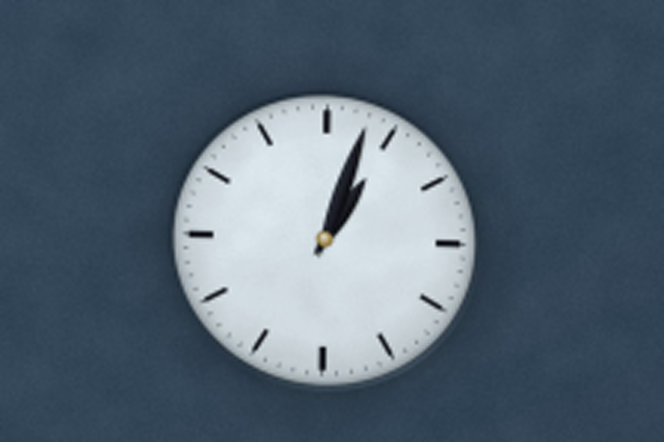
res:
h=1 m=3
